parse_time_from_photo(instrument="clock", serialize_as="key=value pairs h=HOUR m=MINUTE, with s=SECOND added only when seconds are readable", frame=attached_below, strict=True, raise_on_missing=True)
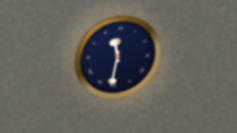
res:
h=11 m=31
